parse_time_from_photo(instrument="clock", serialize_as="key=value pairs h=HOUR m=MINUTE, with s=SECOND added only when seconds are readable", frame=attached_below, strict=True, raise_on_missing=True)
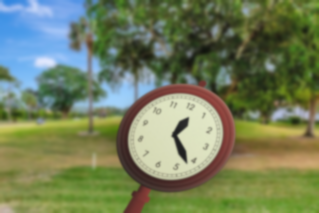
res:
h=12 m=22
